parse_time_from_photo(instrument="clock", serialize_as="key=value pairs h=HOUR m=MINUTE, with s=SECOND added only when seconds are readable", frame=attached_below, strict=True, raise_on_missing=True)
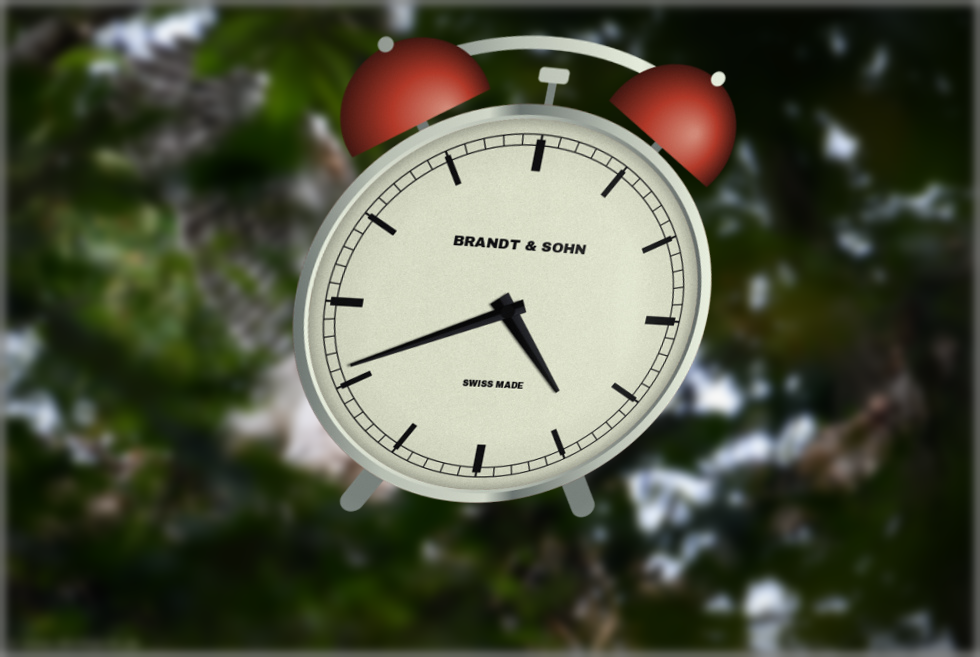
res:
h=4 m=41
